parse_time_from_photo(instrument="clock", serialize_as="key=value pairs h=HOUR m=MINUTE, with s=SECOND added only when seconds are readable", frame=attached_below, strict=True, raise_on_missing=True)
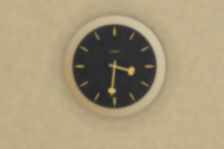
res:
h=3 m=31
